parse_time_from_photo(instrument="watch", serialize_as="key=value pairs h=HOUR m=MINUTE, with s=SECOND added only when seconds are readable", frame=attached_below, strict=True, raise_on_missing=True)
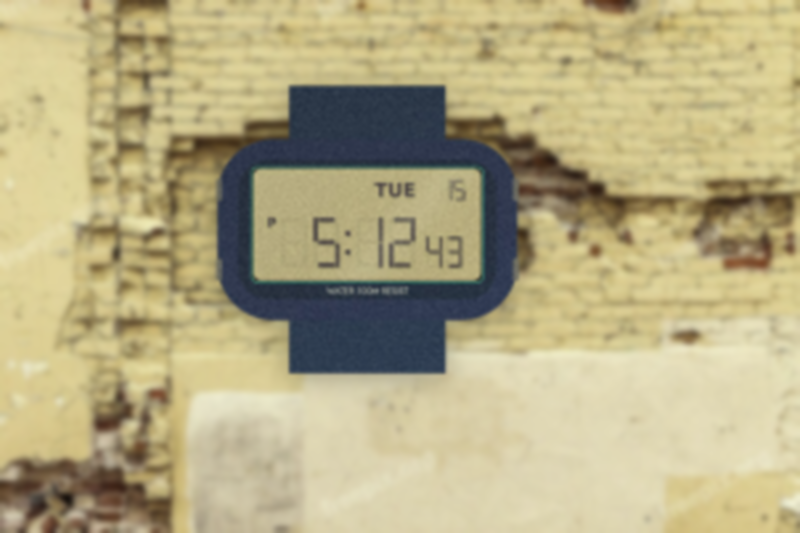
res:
h=5 m=12 s=43
